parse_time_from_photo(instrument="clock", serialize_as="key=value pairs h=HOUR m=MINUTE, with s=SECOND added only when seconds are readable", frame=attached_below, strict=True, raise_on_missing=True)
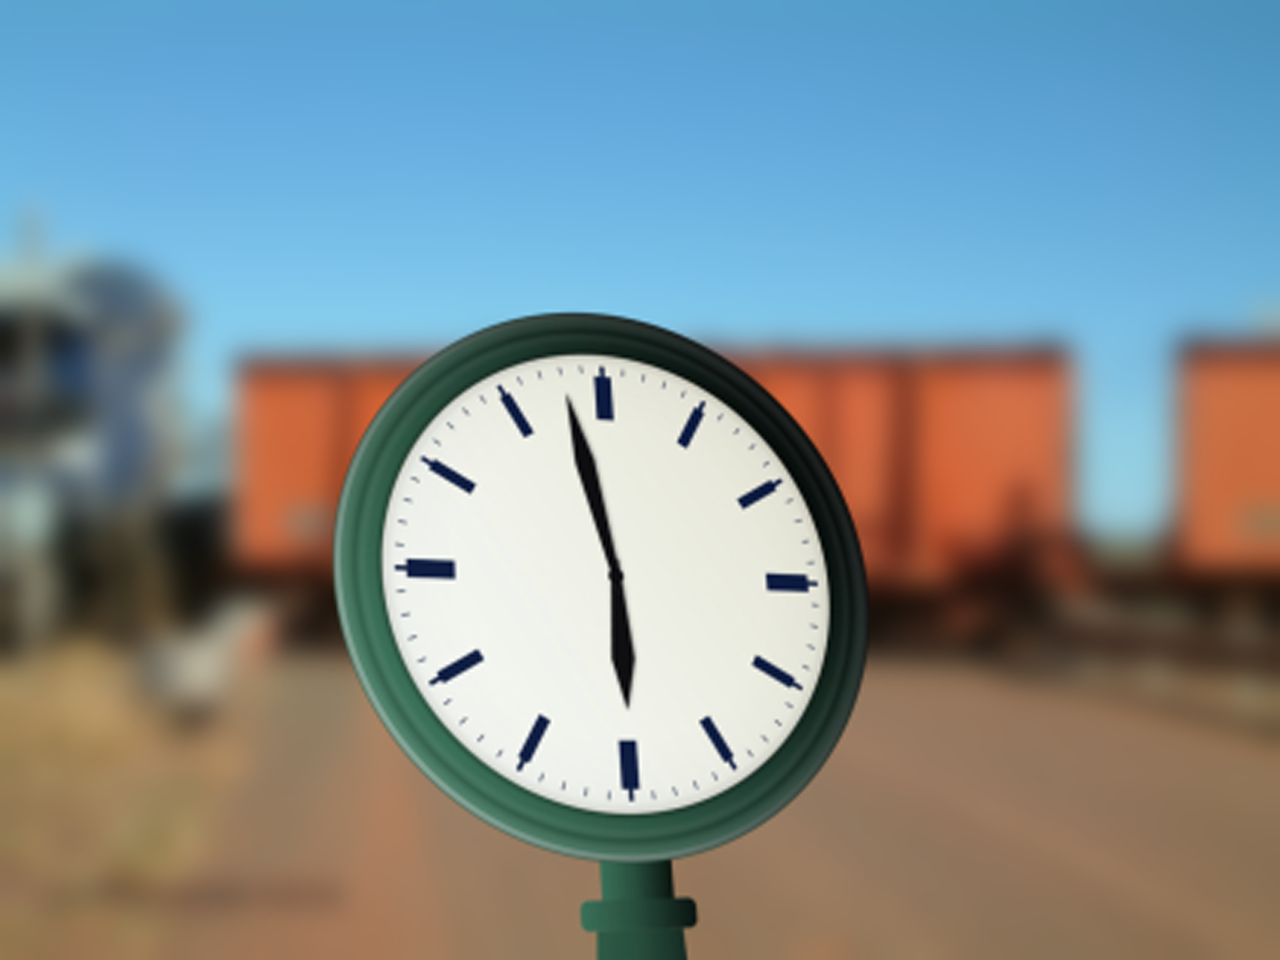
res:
h=5 m=58
